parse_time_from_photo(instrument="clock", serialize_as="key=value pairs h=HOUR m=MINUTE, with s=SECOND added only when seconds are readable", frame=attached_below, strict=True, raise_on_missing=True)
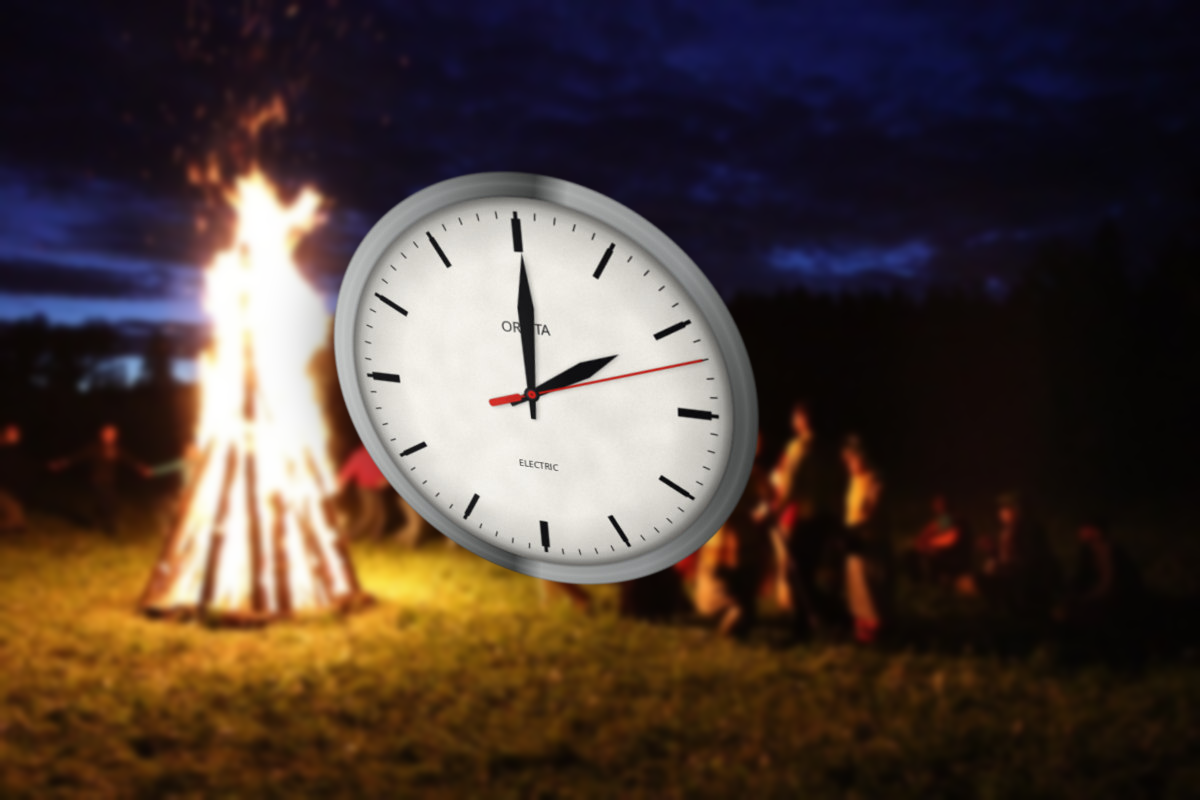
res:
h=2 m=0 s=12
